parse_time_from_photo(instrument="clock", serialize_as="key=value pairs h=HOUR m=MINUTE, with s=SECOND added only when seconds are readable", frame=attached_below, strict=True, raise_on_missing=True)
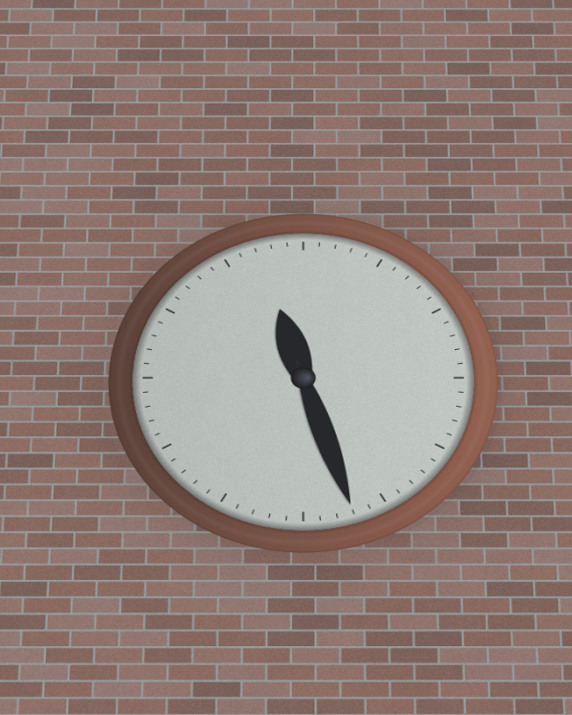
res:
h=11 m=27
